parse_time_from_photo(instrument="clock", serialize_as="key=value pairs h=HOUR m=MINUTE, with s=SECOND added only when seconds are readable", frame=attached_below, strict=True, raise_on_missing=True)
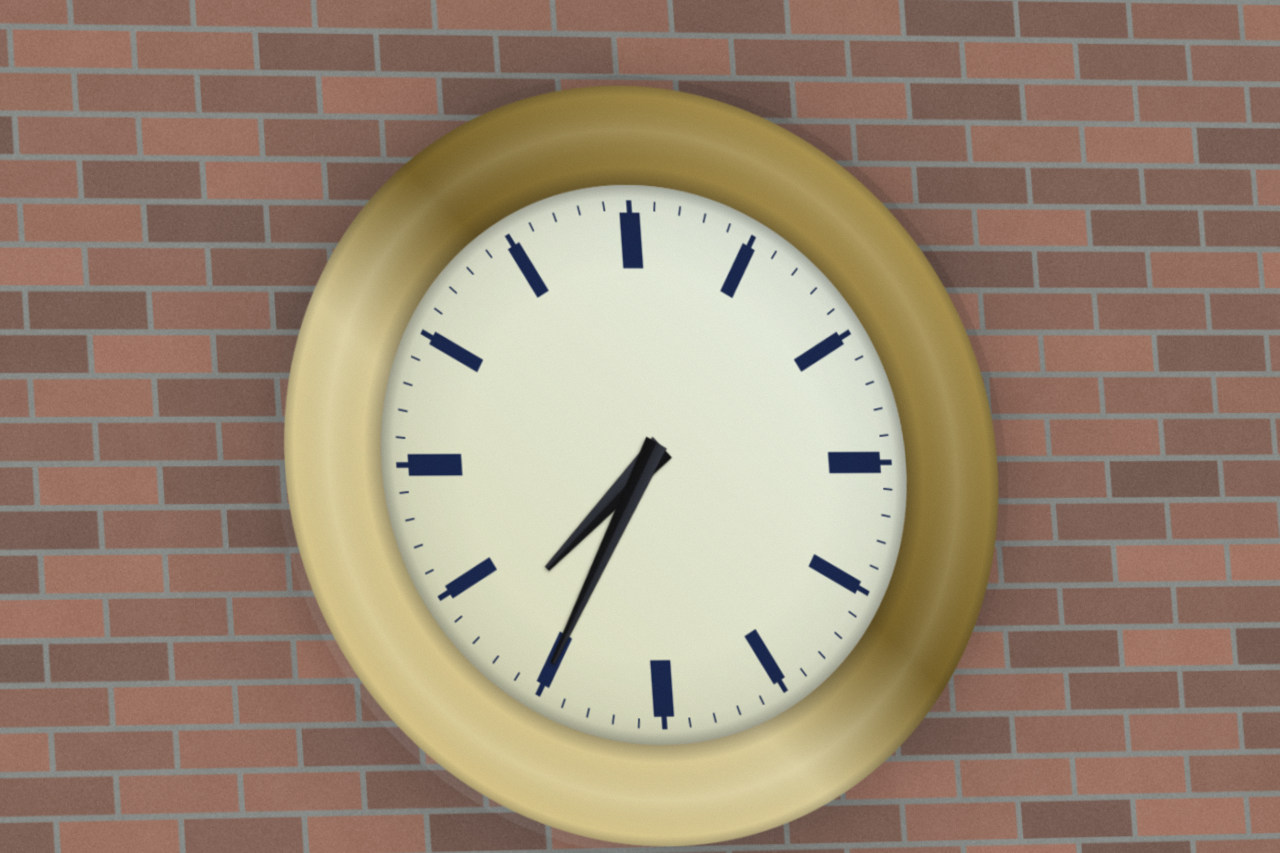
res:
h=7 m=35
